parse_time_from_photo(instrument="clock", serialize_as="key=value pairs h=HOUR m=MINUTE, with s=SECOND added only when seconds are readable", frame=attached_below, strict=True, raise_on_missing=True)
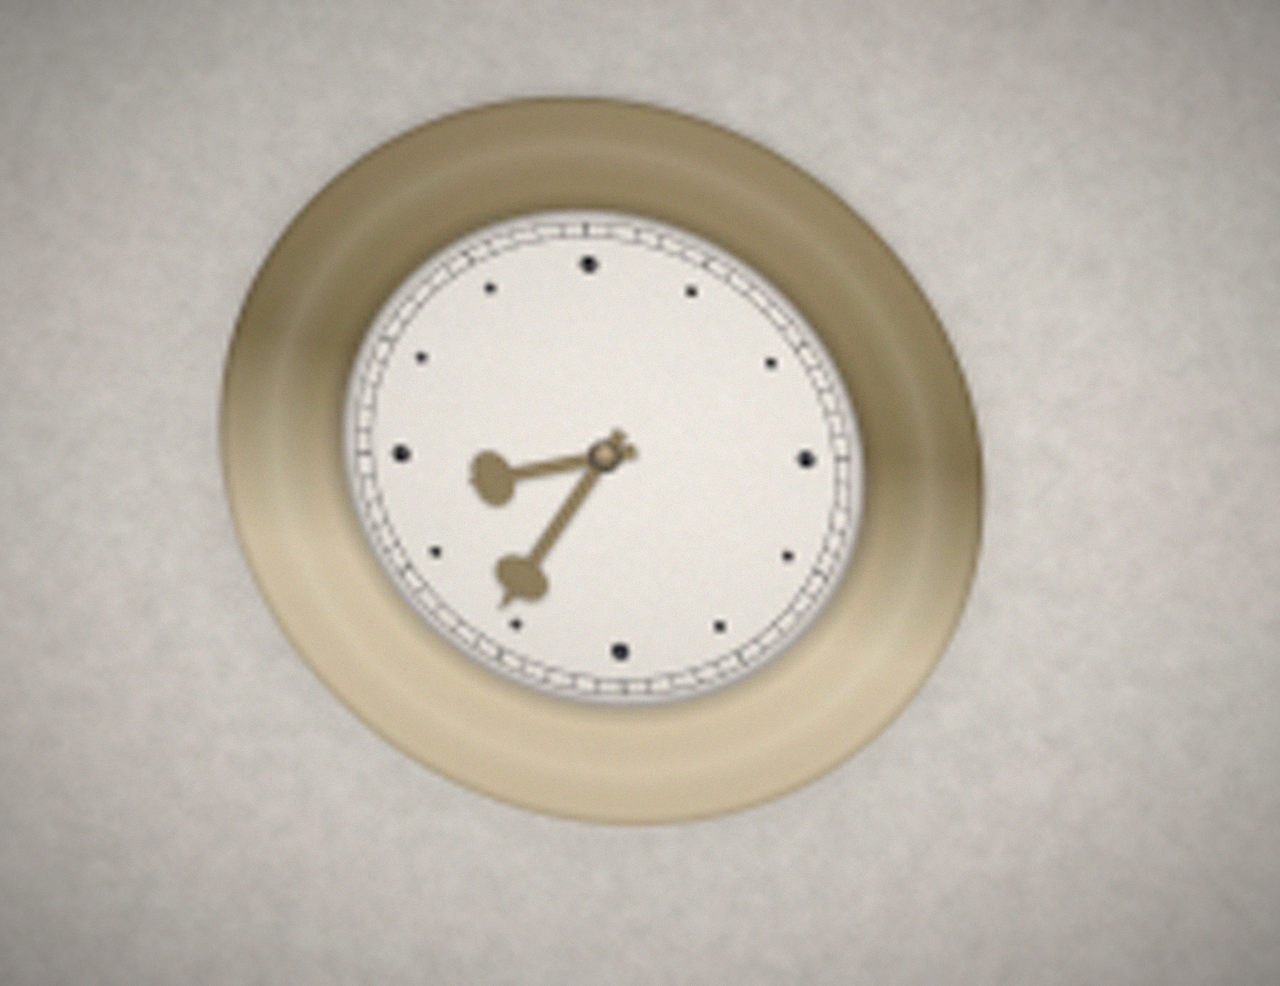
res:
h=8 m=36
